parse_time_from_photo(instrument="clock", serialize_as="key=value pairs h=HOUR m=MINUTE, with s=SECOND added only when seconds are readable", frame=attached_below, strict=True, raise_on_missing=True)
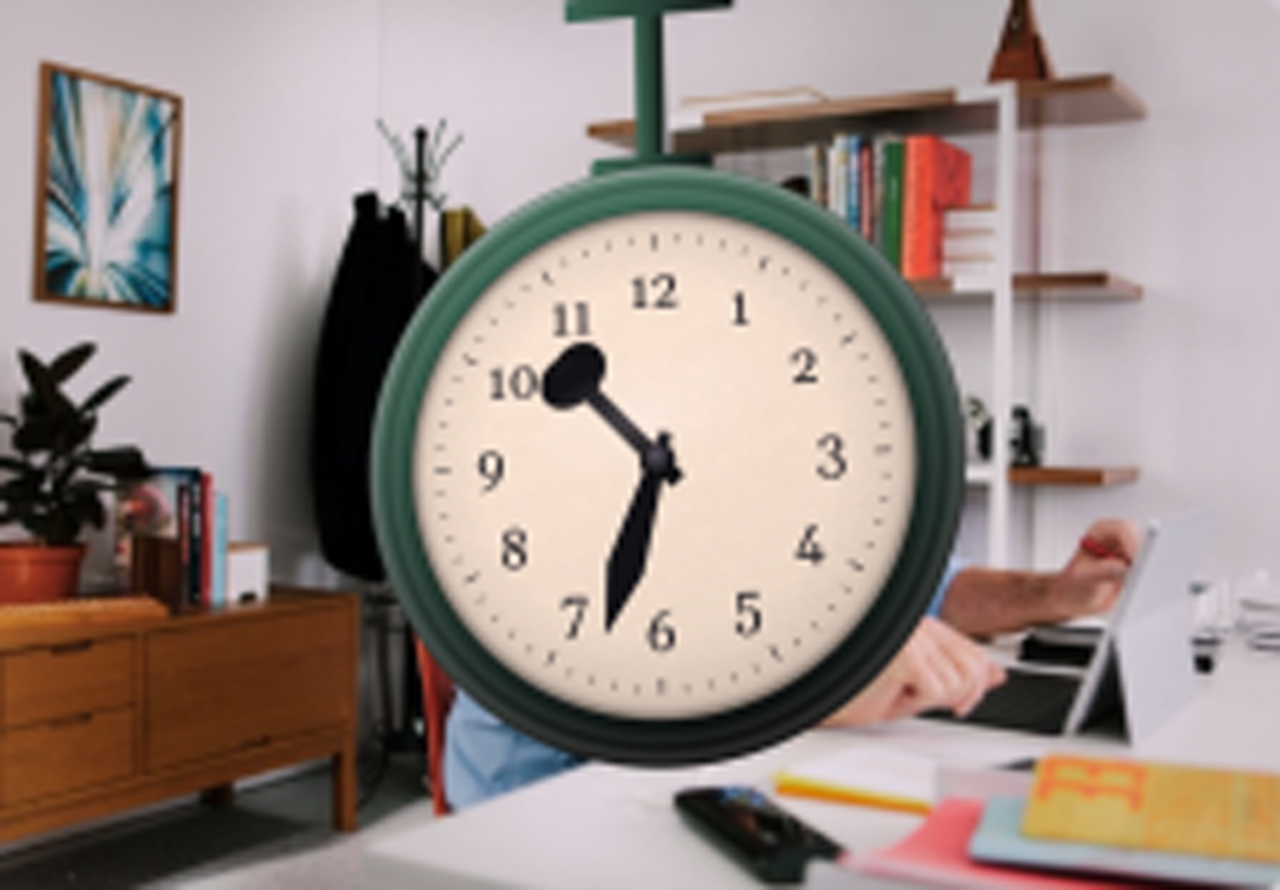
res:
h=10 m=33
